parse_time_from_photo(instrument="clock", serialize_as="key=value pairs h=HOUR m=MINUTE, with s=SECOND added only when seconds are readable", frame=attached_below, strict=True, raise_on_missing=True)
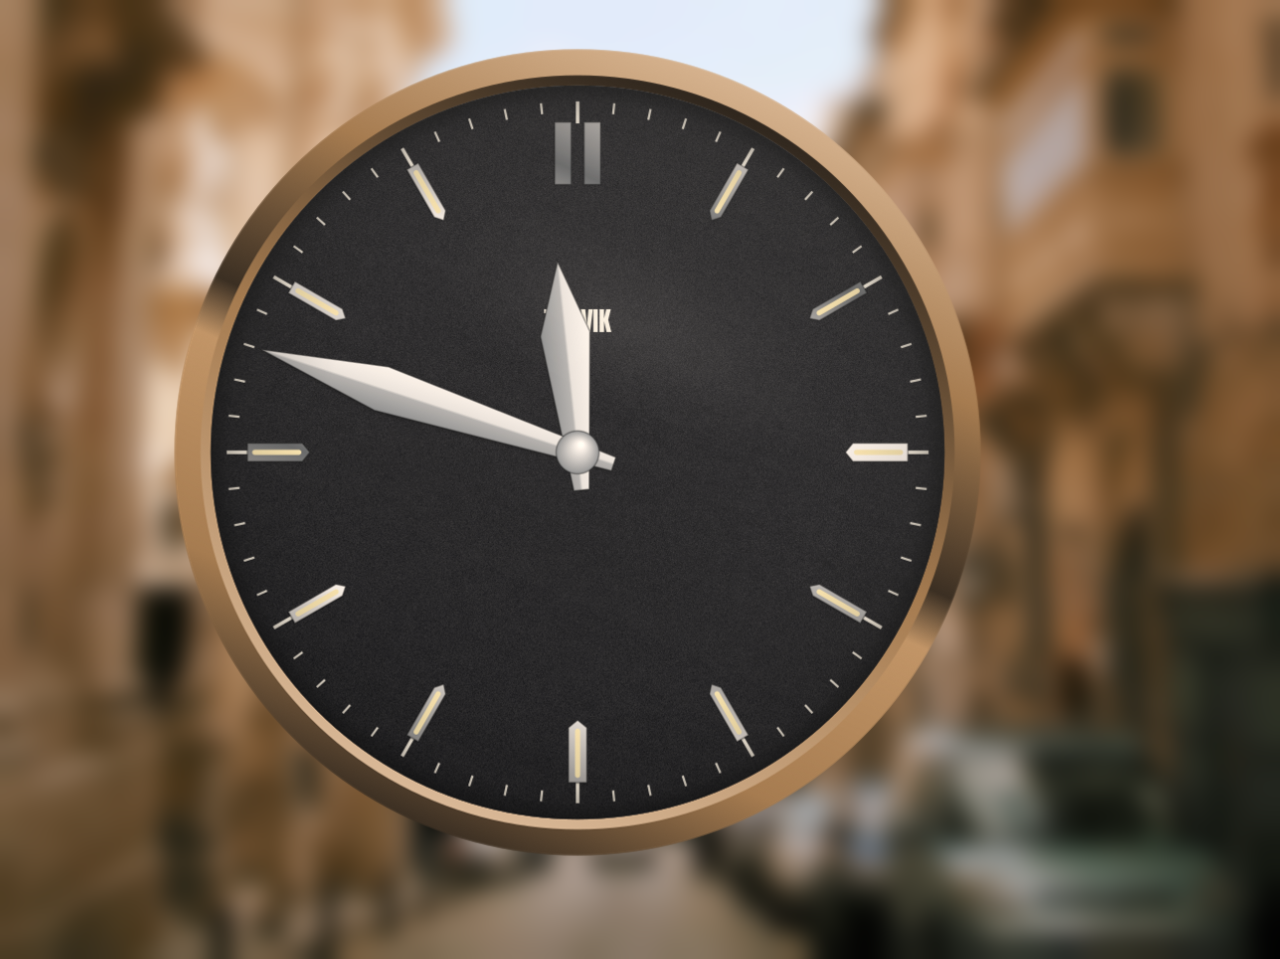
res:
h=11 m=48
